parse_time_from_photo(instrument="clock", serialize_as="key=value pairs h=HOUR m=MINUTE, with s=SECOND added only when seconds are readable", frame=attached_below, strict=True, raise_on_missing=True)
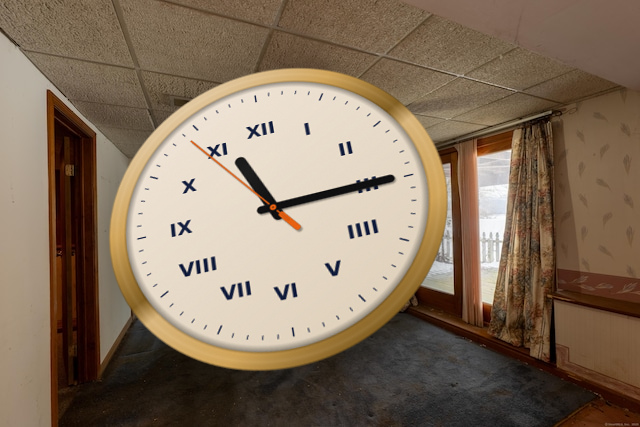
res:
h=11 m=14 s=54
